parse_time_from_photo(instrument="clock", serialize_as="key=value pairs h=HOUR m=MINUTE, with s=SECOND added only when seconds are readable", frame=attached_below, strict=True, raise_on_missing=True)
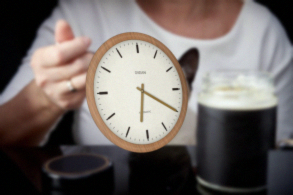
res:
h=6 m=20
